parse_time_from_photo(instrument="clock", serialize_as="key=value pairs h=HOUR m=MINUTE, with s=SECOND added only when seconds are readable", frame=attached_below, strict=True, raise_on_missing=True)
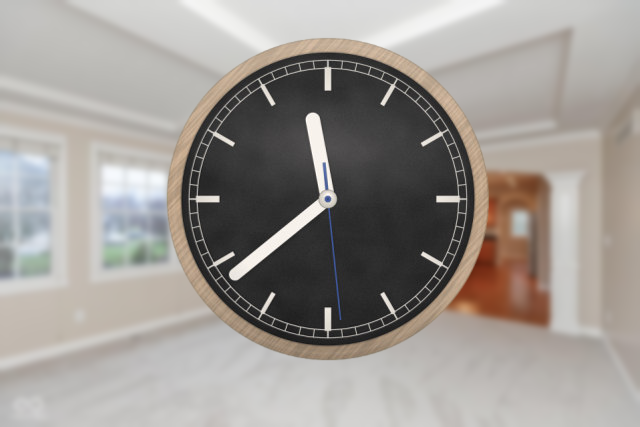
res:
h=11 m=38 s=29
